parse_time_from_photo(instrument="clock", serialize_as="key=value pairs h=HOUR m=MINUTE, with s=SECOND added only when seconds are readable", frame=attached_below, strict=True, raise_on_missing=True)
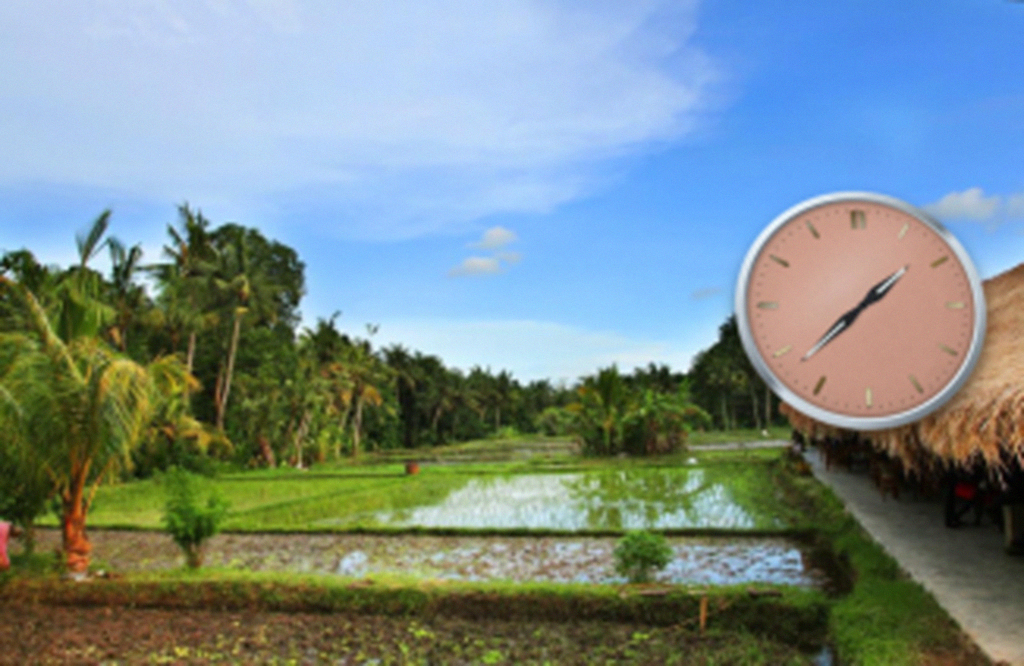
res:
h=1 m=38
